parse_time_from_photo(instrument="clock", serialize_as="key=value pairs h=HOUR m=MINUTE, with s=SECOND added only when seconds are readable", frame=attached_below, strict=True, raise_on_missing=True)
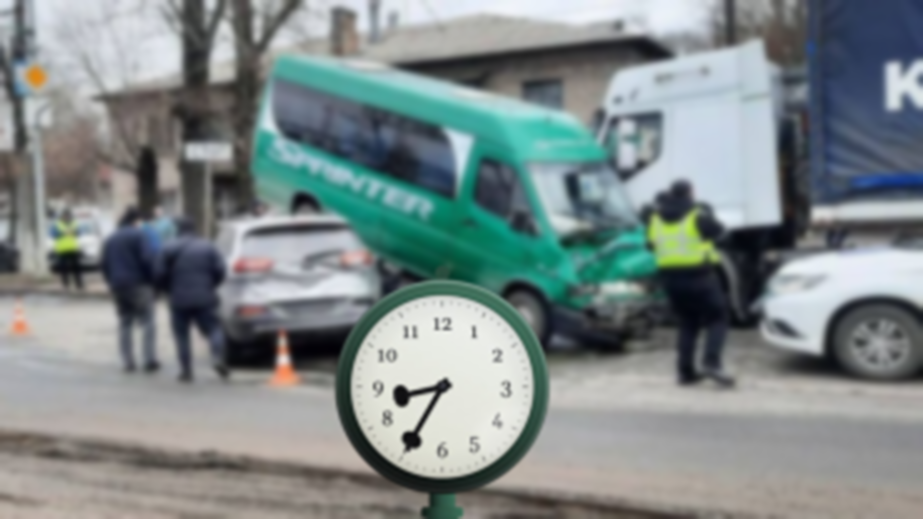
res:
h=8 m=35
